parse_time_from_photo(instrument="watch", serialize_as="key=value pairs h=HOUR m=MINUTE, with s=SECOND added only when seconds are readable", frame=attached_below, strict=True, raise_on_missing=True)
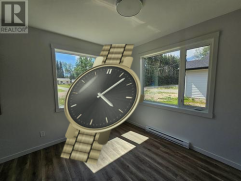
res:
h=4 m=7
